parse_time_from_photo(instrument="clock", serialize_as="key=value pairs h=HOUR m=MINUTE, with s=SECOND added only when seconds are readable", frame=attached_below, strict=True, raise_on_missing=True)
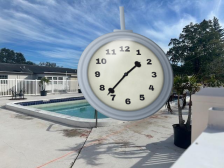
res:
h=1 m=37
